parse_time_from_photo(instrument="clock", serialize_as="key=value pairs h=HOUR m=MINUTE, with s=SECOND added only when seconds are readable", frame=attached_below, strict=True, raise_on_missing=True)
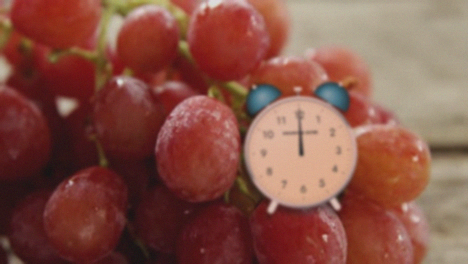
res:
h=12 m=0
